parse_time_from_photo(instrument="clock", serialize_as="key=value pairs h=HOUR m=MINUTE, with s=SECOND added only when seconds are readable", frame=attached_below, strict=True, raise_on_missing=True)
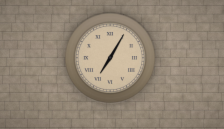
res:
h=7 m=5
